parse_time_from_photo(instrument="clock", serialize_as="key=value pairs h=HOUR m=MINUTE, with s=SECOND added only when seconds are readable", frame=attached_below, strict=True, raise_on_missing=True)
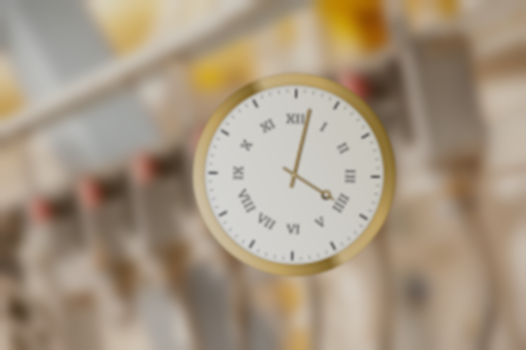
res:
h=4 m=2
